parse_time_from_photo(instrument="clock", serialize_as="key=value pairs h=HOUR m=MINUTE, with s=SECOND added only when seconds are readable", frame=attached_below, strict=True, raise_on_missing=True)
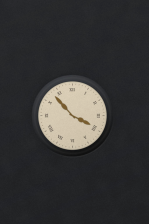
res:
h=3 m=53
